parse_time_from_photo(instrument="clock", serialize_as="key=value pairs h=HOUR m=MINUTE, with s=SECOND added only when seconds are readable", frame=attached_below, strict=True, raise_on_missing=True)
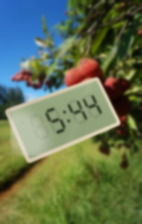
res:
h=5 m=44
